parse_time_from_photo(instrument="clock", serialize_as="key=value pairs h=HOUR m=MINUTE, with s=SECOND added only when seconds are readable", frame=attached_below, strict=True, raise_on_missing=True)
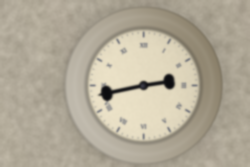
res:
h=2 m=43
